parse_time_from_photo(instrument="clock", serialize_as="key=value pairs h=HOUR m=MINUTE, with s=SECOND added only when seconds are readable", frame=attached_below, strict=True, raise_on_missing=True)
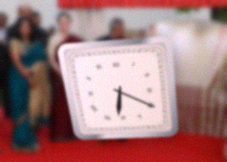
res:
h=6 m=20
